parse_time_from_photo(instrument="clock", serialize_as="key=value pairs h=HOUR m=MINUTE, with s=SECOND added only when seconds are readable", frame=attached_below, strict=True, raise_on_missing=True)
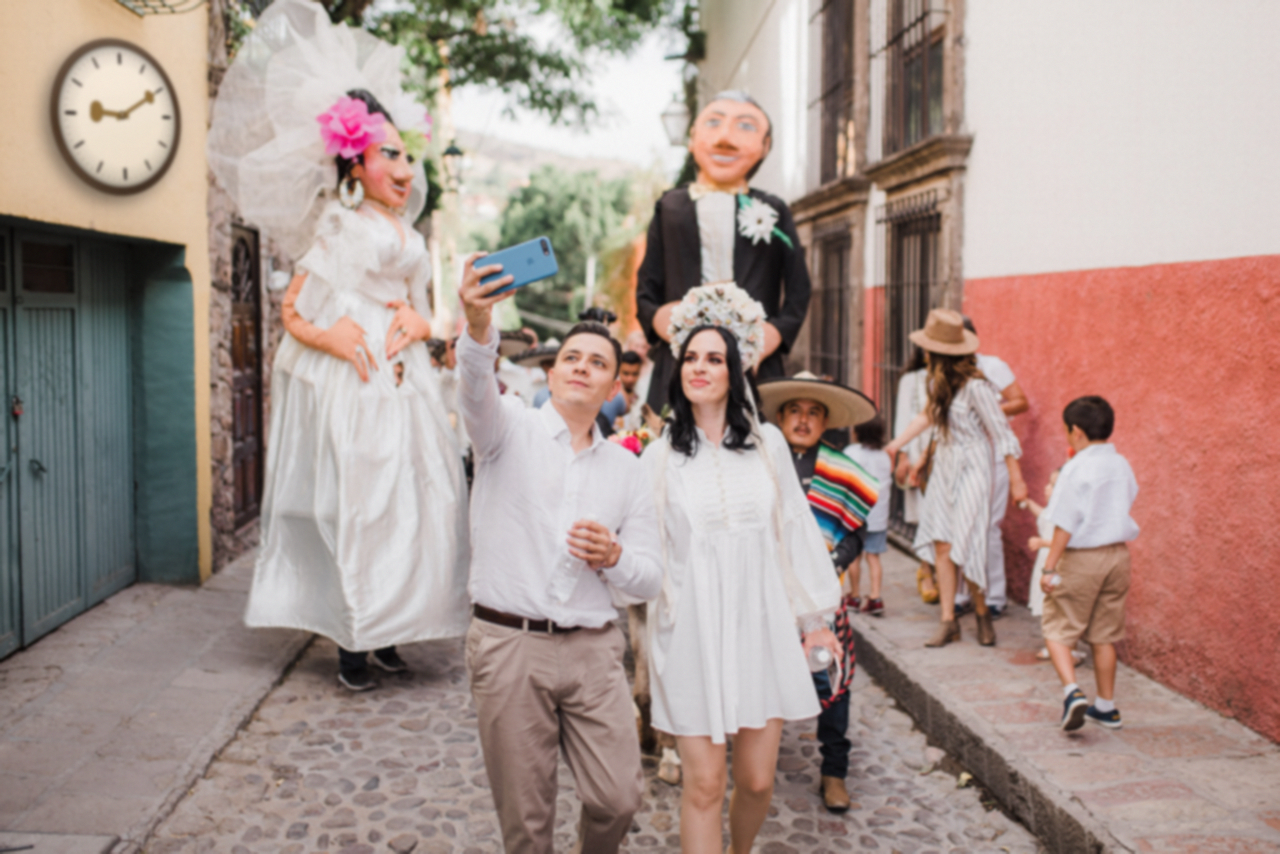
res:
h=9 m=10
